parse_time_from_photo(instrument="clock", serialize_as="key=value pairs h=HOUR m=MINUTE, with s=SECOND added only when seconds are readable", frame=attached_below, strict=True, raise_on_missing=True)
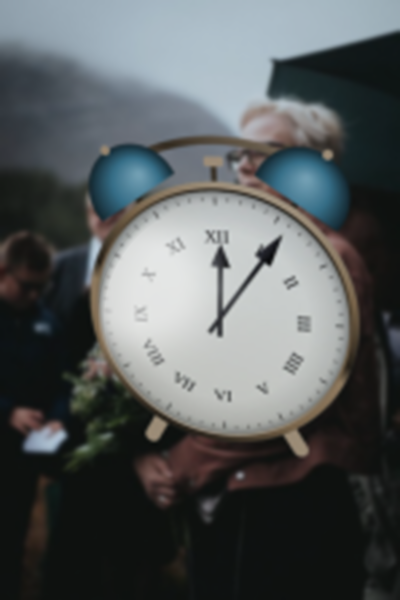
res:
h=12 m=6
